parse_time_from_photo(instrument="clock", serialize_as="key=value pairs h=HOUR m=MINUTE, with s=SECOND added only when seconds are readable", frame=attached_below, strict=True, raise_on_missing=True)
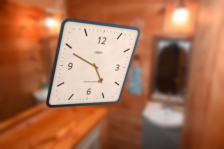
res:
h=4 m=49
